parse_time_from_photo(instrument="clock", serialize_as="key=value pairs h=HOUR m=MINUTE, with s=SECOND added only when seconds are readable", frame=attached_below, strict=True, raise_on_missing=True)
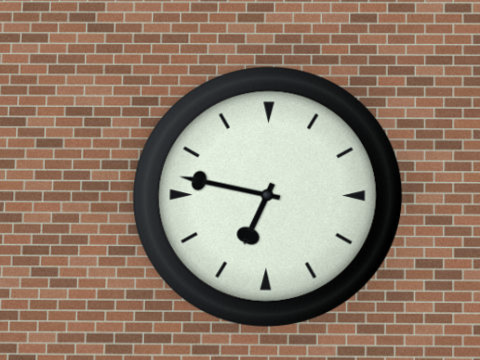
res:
h=6 m=47
